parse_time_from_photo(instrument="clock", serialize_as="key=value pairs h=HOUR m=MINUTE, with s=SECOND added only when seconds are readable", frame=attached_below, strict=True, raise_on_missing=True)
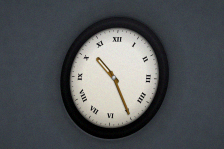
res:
h=10 m=25
